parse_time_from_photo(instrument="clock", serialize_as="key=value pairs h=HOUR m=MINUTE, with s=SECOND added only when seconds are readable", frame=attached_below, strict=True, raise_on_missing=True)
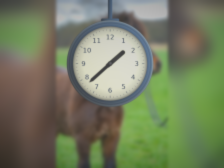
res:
h=1 m=38
